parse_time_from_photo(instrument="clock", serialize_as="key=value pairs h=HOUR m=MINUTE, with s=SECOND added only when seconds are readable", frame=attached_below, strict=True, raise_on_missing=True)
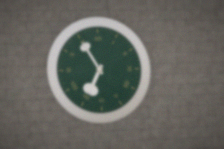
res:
h=6 m=55
